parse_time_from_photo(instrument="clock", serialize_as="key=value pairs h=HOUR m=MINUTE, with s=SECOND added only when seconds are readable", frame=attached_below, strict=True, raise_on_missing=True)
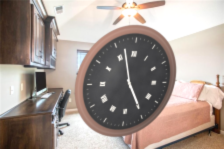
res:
h=4 m=57
